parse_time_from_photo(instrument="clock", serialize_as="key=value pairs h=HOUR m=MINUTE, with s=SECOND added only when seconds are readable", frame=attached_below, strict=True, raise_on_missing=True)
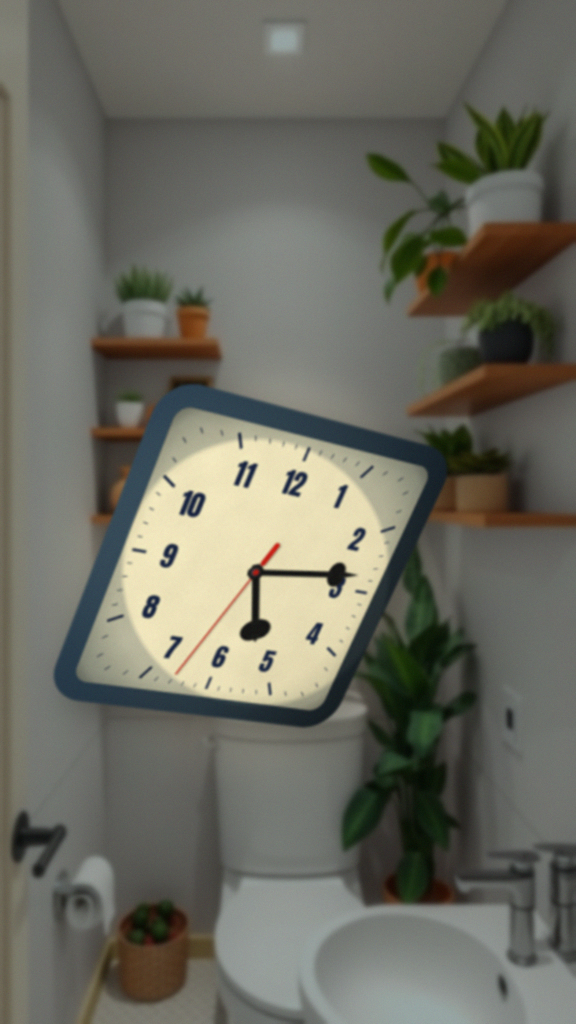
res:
h=5 m=13 s=33
